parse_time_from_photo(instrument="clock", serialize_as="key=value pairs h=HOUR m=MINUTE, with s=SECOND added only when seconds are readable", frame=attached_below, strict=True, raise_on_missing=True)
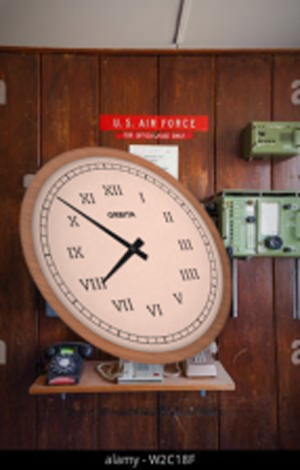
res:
h=7 m=52
